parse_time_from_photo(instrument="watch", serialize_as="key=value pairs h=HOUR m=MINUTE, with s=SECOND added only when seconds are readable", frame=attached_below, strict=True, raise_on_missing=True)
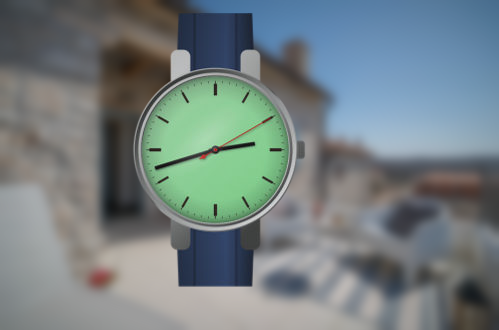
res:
h=2 m=42 s=10
